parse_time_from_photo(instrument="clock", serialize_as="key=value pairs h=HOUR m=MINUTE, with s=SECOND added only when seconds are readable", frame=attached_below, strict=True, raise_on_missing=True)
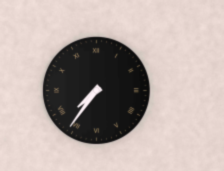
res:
h=7 m=36
